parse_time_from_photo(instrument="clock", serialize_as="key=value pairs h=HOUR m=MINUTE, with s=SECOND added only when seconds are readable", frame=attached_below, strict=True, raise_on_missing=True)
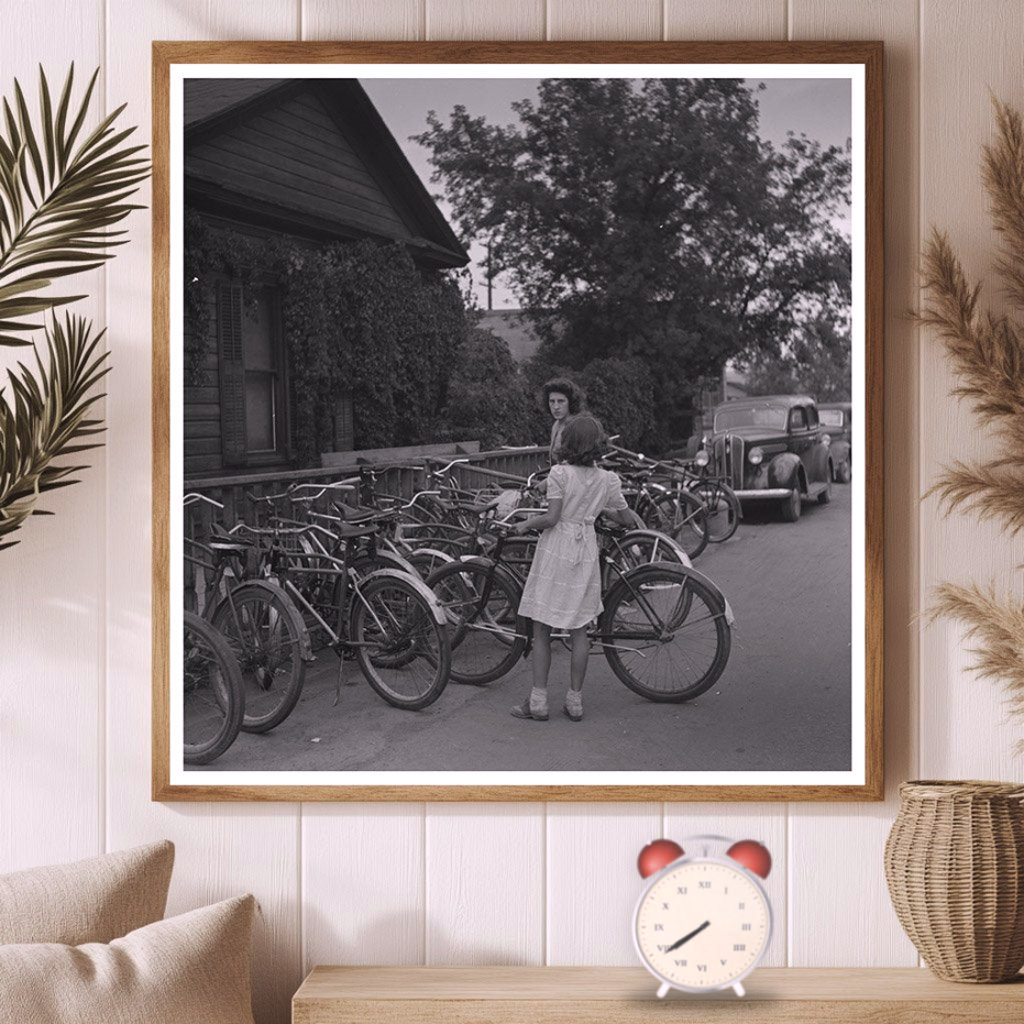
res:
h=7 m=39
